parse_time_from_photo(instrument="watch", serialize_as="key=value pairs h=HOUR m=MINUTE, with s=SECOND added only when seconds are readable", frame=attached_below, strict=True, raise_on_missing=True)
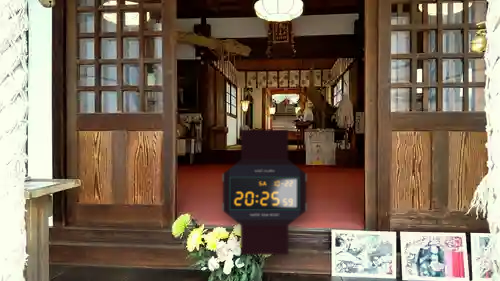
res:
h=20 m=25
